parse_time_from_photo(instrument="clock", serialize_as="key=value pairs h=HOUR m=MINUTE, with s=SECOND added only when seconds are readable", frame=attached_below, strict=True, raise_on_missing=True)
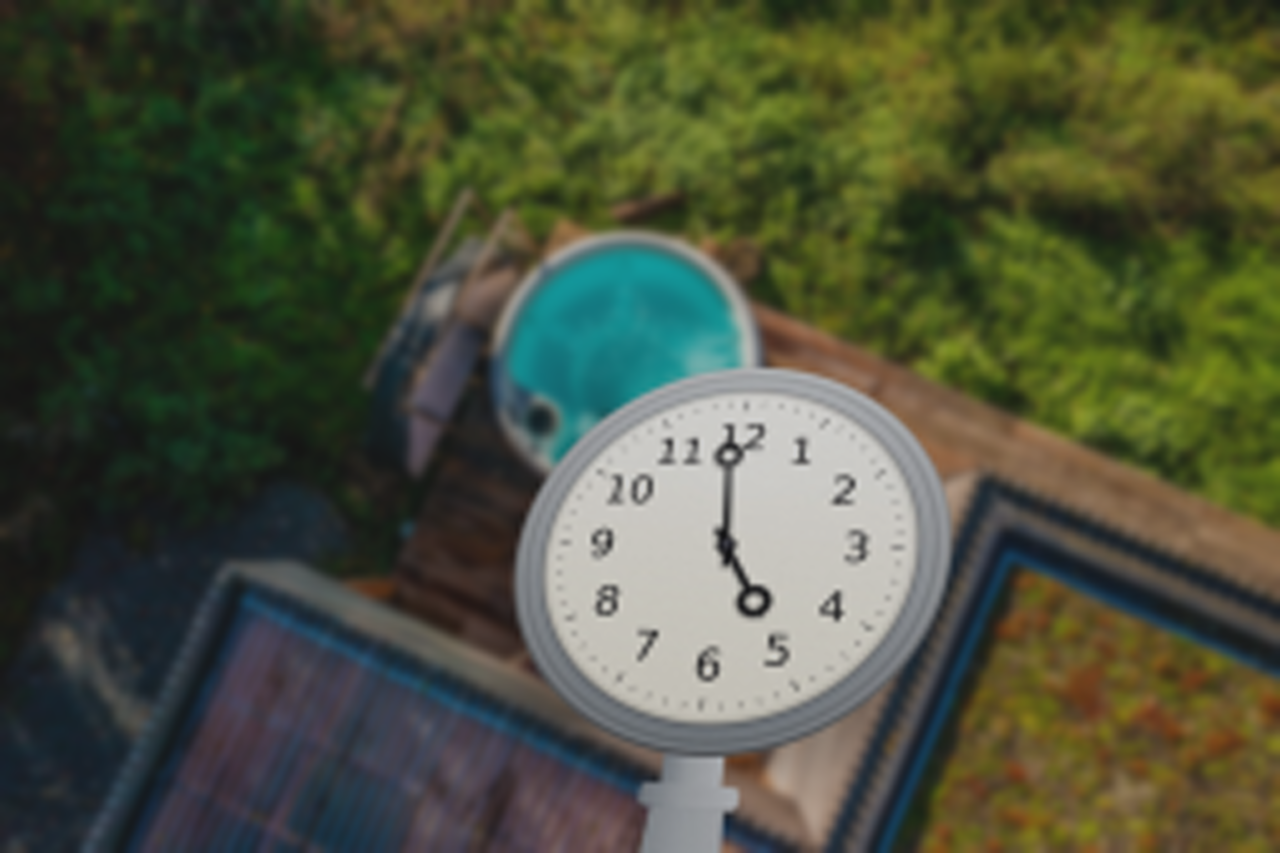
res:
h=4 m=59
